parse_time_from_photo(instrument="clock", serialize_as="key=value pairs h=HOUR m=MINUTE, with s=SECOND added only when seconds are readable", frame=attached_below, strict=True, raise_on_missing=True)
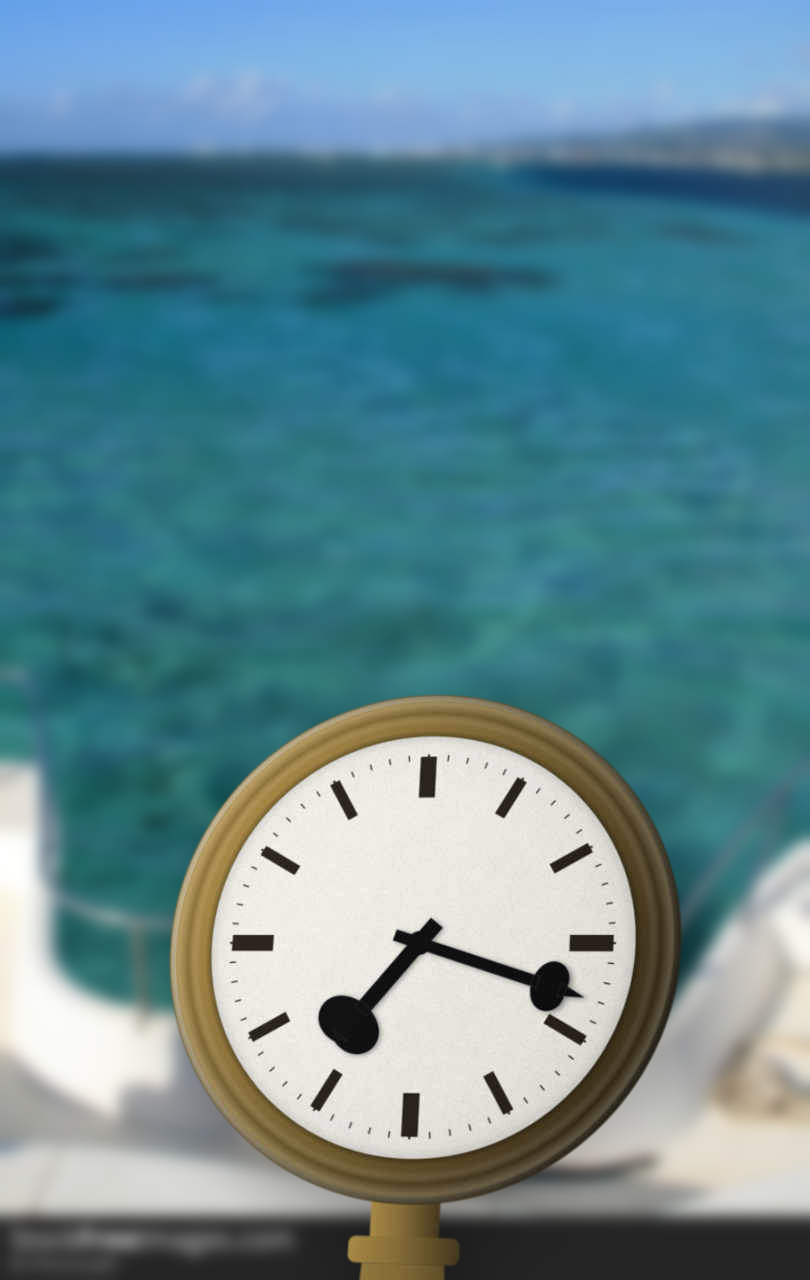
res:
h=7 m=18
